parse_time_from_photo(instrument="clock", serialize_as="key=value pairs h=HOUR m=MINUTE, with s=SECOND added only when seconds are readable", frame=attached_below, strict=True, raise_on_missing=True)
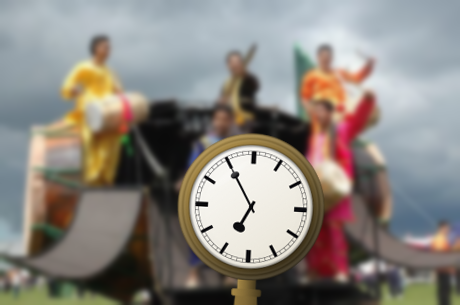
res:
h=6 m=55
